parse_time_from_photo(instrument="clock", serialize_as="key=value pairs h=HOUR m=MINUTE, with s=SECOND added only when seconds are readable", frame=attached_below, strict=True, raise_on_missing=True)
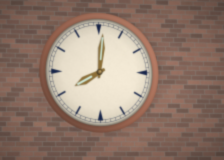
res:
h=8 m=1
